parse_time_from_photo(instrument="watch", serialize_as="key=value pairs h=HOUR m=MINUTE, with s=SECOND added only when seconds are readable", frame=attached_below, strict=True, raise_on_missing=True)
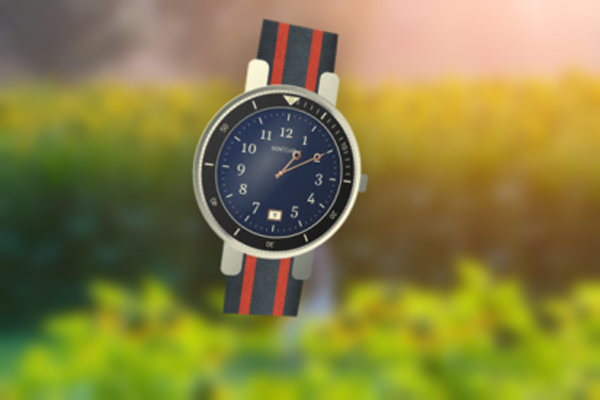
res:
h=1 m=10
